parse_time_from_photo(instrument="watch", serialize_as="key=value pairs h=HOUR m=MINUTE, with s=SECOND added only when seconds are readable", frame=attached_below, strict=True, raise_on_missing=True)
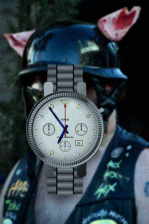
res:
h=6 m=54
